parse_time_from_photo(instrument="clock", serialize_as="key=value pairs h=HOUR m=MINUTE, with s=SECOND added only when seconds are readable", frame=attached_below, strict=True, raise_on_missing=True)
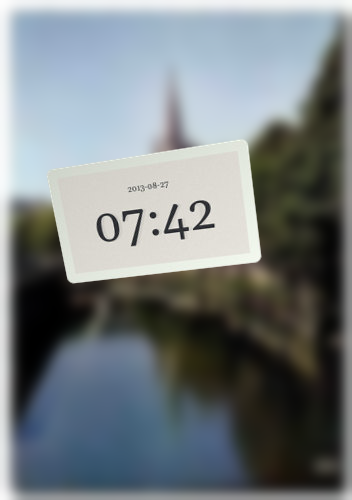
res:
h=7 m=42
